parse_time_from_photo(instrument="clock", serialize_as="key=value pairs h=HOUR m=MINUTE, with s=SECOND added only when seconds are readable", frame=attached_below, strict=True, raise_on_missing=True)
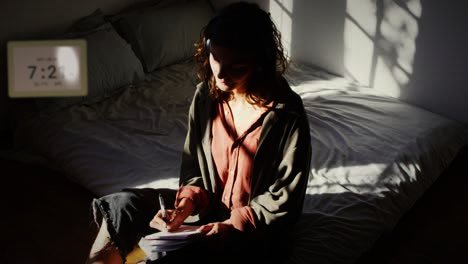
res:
h=7 m=21
